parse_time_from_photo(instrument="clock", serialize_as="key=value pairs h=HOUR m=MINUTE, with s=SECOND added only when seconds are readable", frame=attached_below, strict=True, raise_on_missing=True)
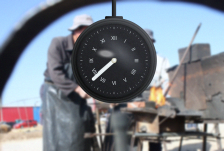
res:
h=7 m=38
